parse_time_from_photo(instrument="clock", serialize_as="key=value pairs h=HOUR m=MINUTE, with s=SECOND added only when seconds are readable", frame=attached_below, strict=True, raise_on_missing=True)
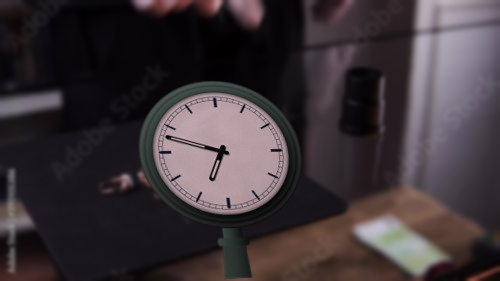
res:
h=6 m=48
